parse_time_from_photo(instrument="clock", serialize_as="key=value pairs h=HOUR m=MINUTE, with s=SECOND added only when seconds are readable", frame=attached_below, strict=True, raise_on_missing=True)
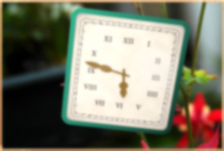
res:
h=5 m=47
